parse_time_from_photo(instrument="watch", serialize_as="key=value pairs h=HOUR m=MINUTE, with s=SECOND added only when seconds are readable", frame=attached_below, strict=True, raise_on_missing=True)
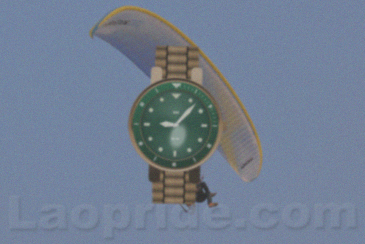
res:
h=9 m=7
